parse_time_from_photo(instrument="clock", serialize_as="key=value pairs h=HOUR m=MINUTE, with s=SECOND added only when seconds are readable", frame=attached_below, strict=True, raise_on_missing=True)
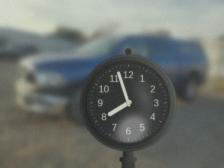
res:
h=7 m=57
